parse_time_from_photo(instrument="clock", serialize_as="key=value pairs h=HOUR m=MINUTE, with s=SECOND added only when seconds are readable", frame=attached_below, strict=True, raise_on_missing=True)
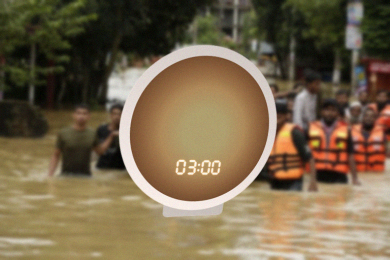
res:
h=3 m=0
